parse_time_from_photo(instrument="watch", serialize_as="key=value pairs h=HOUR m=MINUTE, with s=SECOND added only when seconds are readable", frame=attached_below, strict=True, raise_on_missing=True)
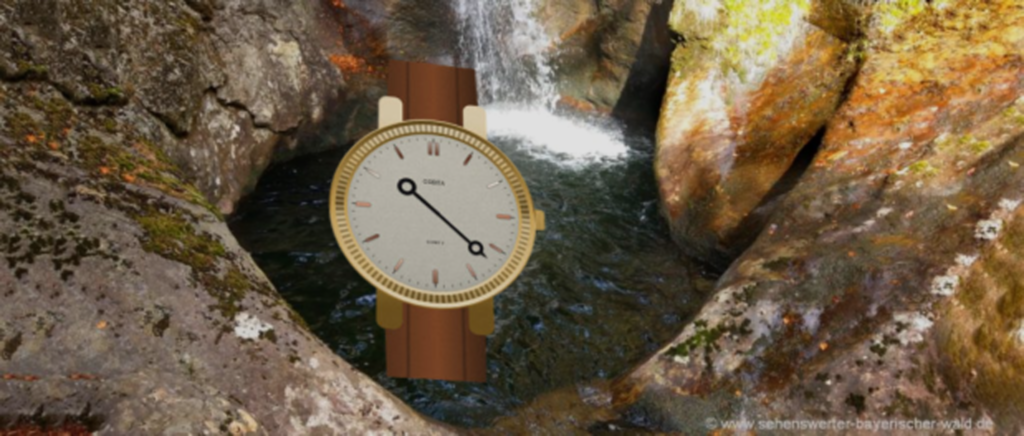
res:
h=10 m=22
